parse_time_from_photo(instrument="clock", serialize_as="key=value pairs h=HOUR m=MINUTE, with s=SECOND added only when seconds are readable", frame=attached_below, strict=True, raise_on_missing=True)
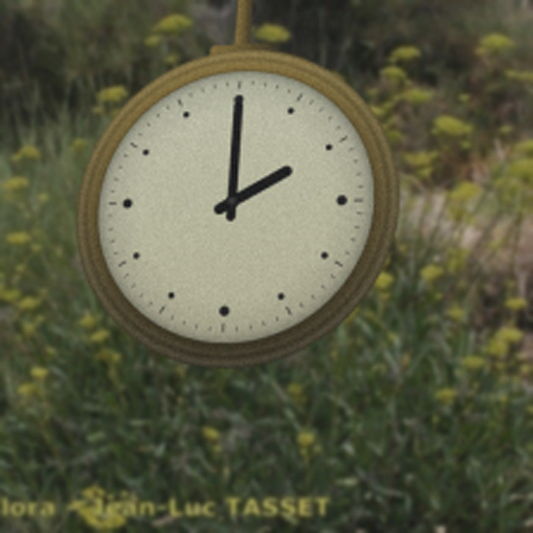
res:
h=2 m=0
